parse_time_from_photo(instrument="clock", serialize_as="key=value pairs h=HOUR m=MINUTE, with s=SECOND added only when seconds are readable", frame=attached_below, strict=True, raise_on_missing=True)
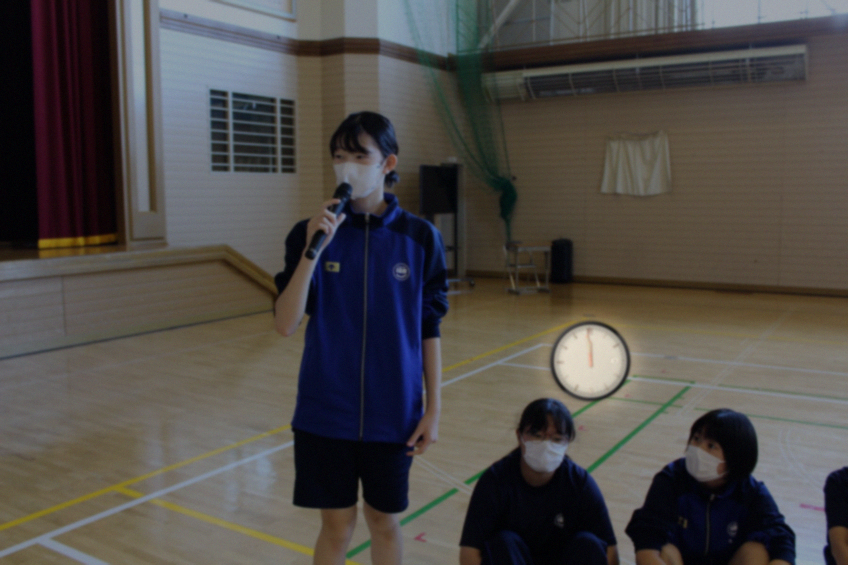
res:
h=11 m=59
